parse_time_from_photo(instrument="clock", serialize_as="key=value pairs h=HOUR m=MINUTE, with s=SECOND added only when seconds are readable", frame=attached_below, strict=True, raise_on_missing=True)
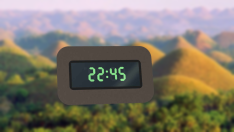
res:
h=22 m=45
